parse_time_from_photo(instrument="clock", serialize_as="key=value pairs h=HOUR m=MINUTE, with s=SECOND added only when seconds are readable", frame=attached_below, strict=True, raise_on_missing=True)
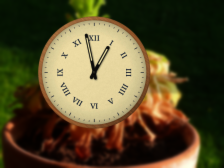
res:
h=12 m=58
